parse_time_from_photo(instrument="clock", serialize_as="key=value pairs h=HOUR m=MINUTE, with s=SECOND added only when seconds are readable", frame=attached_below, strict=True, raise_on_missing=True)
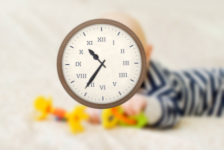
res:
h=10 m=36
